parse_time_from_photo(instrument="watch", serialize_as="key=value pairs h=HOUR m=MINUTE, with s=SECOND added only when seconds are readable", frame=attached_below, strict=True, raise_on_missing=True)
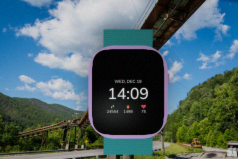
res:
h=14 m=9
